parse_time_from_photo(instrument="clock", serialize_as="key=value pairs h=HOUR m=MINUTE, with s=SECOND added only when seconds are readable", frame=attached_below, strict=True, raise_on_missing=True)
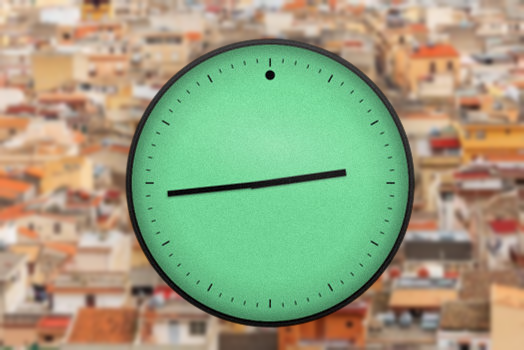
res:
h=2 m=44
